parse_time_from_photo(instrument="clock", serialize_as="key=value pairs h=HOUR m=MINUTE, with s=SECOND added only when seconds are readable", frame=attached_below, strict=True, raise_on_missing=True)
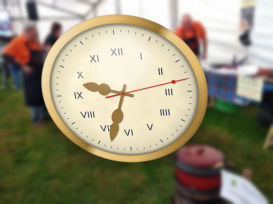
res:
h=9 m=33 s=13
